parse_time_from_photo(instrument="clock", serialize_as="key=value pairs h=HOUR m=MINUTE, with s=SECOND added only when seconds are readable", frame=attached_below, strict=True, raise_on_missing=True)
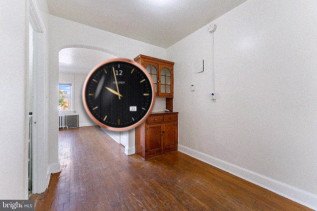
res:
h=9 m=58
